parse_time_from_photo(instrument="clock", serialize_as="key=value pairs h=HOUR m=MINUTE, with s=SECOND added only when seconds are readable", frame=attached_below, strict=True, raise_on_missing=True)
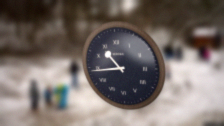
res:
h=10 m=44
